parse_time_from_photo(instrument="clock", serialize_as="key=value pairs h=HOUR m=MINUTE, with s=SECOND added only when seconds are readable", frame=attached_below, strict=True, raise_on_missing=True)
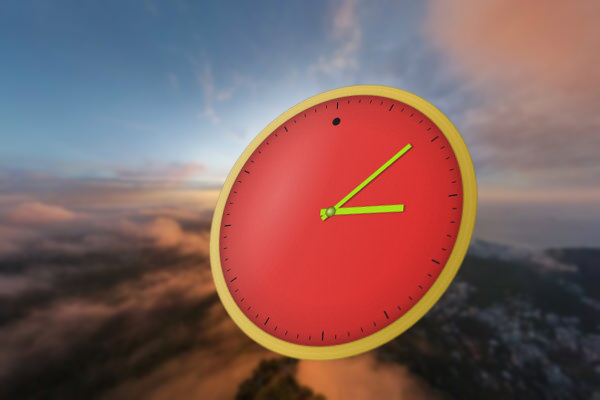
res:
h=3 m=9
